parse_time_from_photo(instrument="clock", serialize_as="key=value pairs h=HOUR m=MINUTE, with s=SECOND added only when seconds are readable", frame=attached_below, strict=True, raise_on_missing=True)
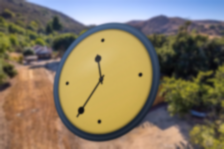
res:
h=11 m=36
